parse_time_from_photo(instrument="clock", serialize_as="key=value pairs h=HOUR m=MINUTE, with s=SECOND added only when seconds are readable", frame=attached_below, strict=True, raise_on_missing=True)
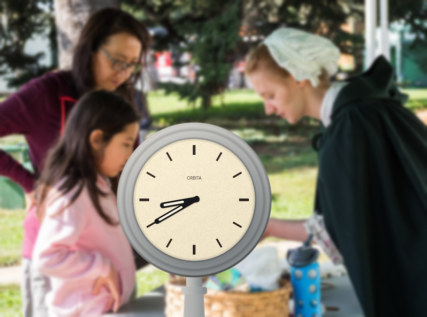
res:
h=8 m=40
